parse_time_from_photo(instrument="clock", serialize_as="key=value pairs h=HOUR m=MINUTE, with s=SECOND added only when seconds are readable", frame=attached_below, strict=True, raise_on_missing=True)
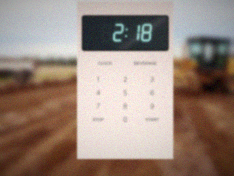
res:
h=2 m=18
